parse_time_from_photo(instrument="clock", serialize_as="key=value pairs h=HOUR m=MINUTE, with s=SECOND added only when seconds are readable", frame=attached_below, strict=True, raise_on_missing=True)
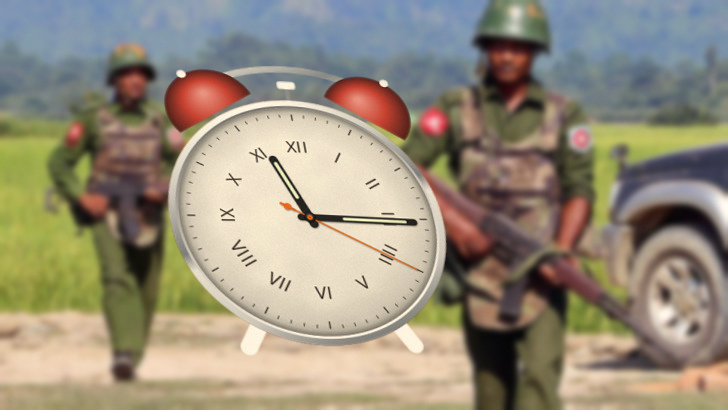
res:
h=11 m=15 s=20
